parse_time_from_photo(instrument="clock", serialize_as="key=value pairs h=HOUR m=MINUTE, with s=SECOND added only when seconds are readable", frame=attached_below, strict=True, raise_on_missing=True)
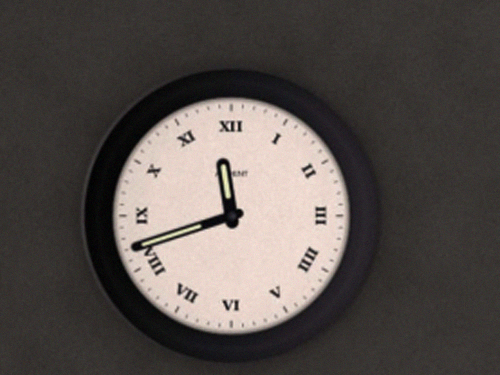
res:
h=11 m=42
